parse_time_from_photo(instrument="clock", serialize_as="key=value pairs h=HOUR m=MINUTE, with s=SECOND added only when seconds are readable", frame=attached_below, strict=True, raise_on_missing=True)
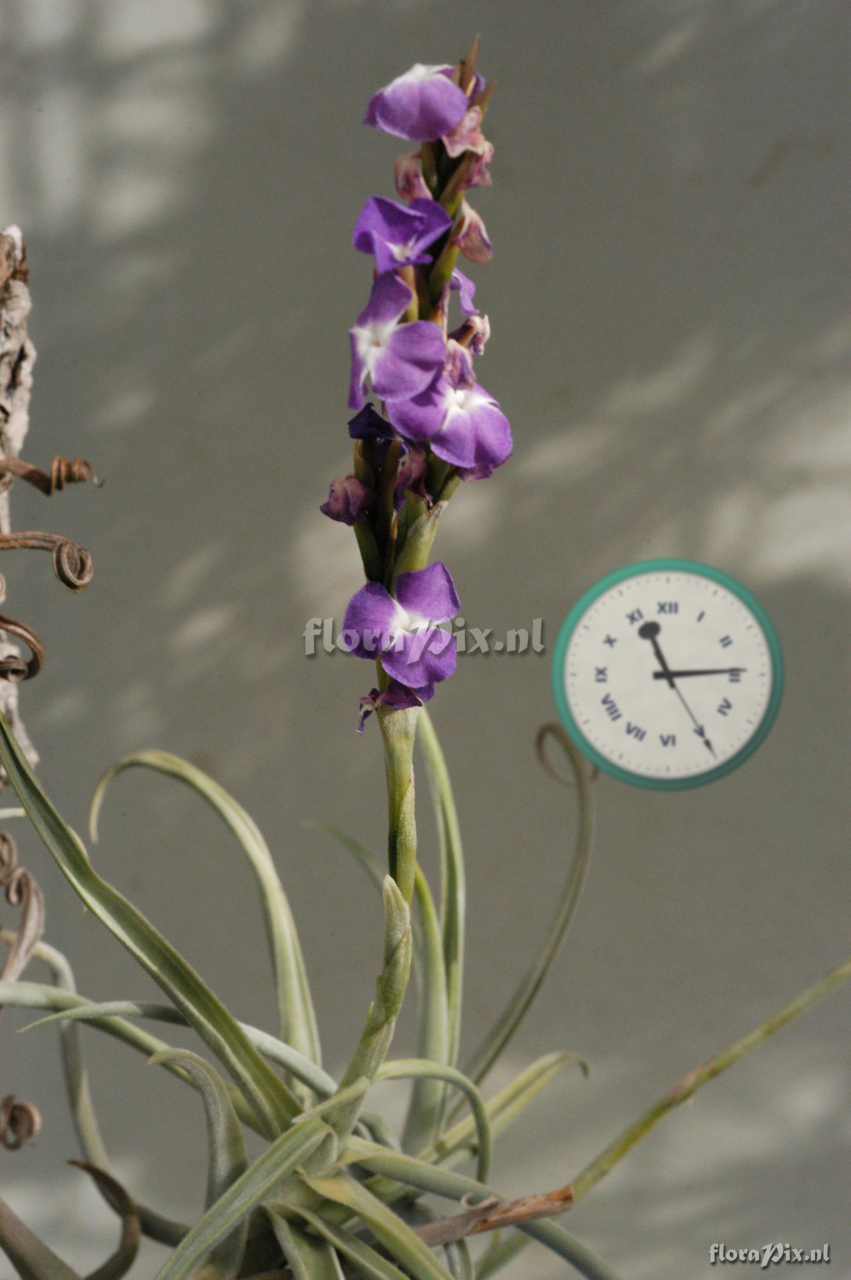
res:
h=11 m=14 s=25
